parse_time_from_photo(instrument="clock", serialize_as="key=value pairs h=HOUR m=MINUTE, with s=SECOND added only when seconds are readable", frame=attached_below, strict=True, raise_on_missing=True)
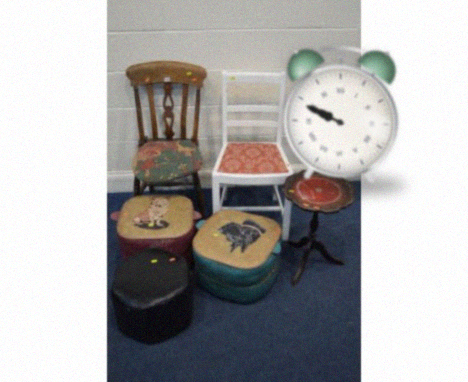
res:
h=9 m=49
